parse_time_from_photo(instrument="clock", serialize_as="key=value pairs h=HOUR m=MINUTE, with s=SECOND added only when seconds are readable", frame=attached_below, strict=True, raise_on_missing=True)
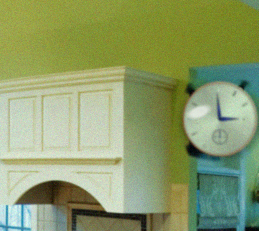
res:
h=2 m=59
